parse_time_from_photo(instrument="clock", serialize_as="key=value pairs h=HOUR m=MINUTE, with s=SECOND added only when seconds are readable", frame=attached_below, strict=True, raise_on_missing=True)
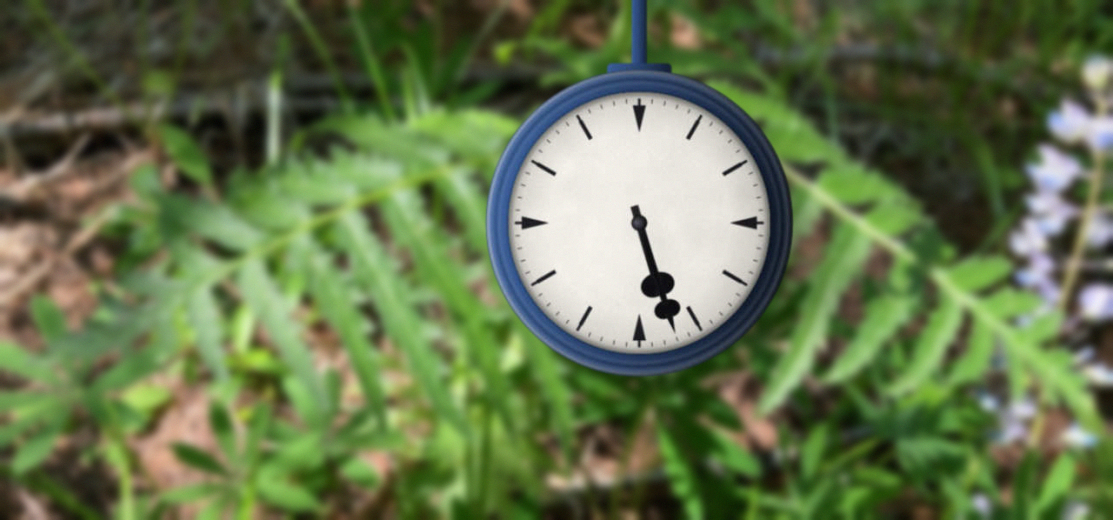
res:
h=5 m=27
